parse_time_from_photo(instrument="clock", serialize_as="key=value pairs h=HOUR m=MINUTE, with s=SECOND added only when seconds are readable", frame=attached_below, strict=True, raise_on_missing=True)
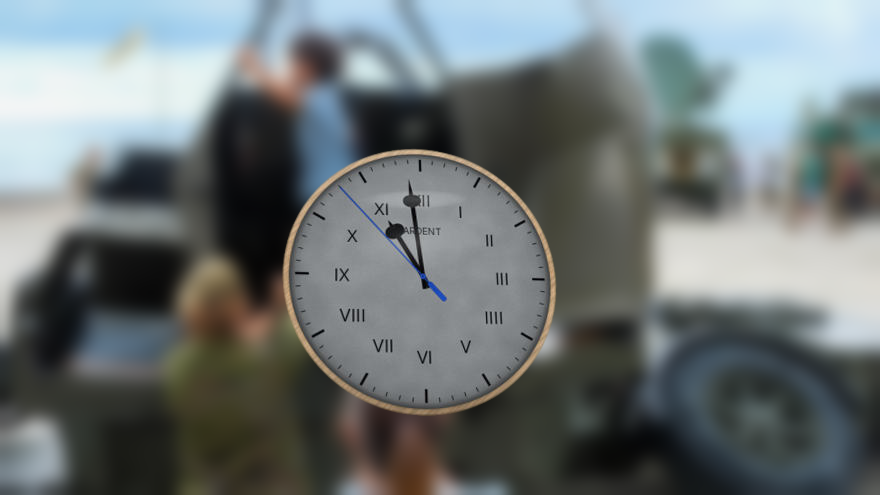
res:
h=10 m=58 s=53
